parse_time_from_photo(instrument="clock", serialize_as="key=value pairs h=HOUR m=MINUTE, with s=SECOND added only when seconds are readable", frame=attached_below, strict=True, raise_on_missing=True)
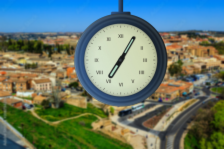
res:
h=7 m=5
